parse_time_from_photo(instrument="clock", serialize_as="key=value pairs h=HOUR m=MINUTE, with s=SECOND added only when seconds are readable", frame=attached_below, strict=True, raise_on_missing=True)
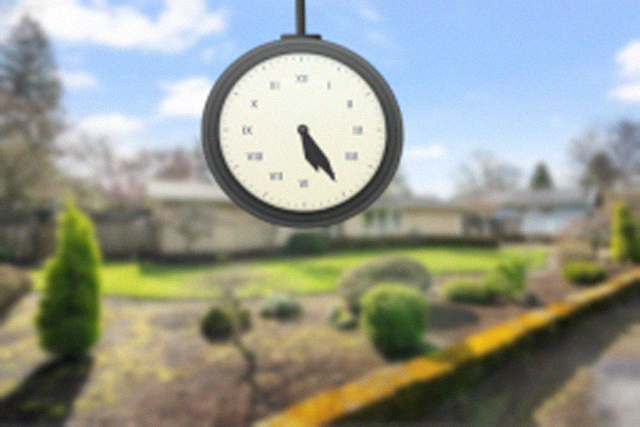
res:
h=5 m=25
